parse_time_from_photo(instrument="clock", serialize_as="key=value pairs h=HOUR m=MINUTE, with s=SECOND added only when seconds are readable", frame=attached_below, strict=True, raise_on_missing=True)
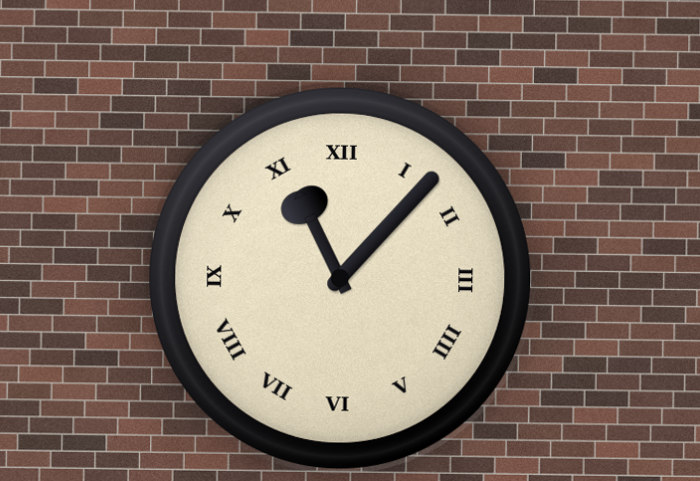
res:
h=11 m=7
